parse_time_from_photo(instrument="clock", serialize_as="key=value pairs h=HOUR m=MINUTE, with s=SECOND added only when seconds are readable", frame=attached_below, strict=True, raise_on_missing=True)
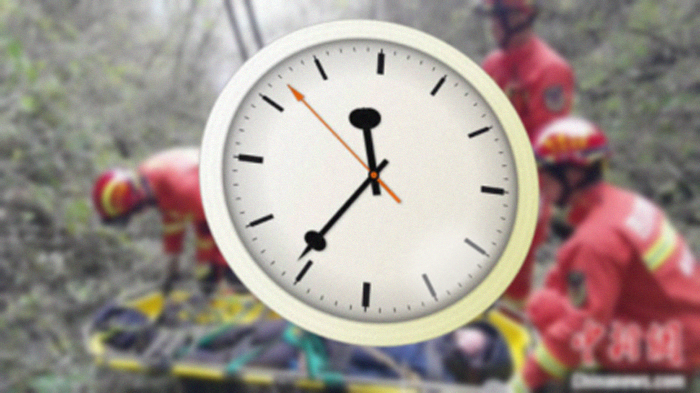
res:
h=11 m=35 s=52
